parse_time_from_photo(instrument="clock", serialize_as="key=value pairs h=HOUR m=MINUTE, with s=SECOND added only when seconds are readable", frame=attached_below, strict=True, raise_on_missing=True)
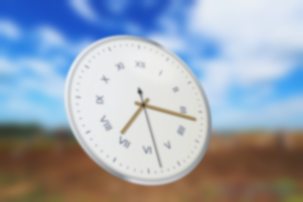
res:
h=7 m=16 s=28
